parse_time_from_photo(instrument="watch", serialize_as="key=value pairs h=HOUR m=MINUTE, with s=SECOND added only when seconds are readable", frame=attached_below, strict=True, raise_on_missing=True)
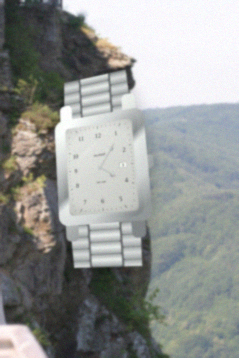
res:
h=4 m=6
